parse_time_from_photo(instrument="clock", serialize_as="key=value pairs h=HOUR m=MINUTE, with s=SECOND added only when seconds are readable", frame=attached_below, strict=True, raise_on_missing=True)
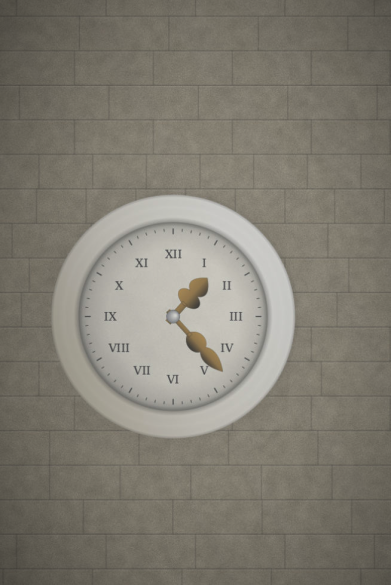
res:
h=1 m=23
